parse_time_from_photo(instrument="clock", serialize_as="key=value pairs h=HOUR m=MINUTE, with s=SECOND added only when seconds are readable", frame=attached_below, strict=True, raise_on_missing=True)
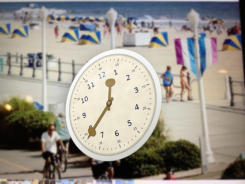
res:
h=12 m=39
